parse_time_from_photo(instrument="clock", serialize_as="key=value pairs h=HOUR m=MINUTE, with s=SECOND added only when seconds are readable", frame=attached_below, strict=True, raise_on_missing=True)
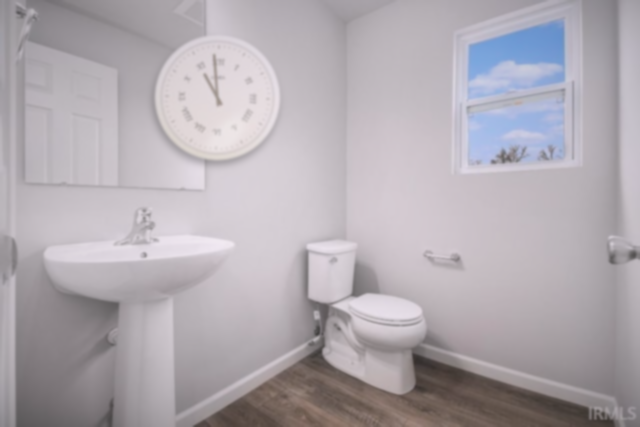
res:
h=10 m=59
